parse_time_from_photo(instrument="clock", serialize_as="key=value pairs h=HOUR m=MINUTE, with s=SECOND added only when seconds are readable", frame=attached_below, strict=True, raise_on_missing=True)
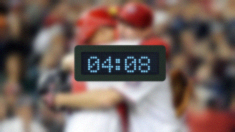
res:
h=4 m=8
